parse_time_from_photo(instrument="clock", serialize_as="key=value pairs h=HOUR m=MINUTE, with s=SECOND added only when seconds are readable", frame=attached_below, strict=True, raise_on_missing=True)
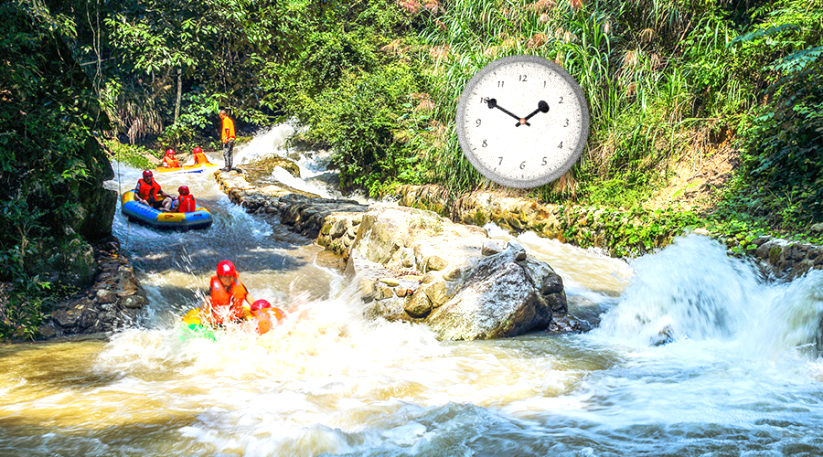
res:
h=1 m=50
